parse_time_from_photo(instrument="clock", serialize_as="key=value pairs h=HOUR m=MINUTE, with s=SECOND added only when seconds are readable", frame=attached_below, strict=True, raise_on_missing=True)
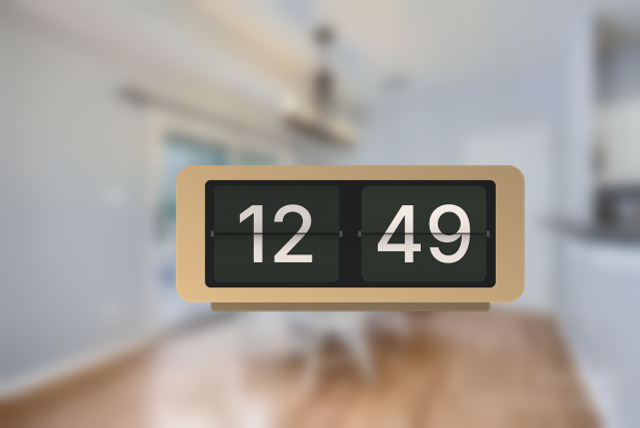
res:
h=12 m=49
